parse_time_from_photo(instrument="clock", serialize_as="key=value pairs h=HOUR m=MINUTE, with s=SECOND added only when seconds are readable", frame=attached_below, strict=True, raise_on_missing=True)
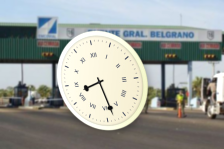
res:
h=8 m=28
